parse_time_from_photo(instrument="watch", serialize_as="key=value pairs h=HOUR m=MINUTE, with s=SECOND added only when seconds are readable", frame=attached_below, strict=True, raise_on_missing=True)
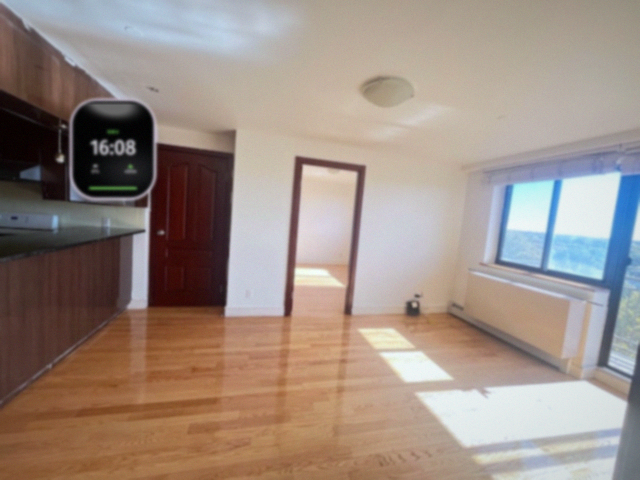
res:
h=16 m=8
